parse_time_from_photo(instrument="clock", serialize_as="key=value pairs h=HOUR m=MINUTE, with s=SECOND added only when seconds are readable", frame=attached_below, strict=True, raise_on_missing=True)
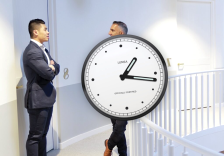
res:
h=1 m=17
